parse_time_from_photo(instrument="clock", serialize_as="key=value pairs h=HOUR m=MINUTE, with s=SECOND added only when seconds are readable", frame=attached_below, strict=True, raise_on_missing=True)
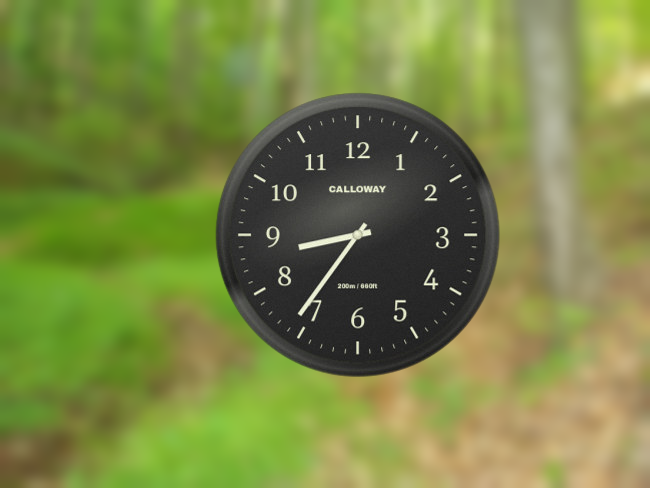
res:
h=8 m=36
